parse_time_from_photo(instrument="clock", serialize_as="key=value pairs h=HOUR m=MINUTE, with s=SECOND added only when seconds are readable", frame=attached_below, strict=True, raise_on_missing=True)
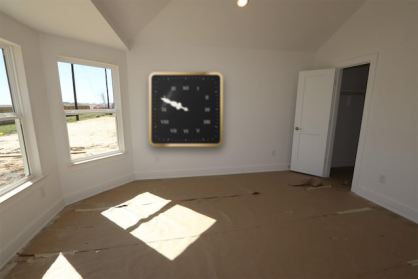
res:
h=9 m=49
